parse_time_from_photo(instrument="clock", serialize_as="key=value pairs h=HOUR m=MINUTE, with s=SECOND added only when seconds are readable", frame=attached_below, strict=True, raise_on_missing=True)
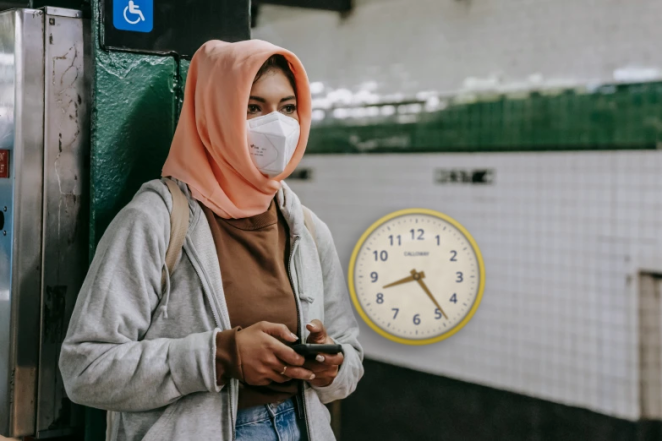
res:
h=8 m=24
